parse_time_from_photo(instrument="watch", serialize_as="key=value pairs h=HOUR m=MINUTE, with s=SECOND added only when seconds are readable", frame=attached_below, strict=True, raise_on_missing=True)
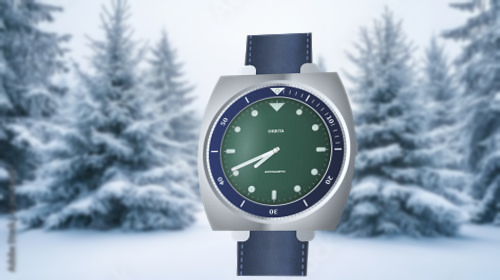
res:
h=7 m=41
